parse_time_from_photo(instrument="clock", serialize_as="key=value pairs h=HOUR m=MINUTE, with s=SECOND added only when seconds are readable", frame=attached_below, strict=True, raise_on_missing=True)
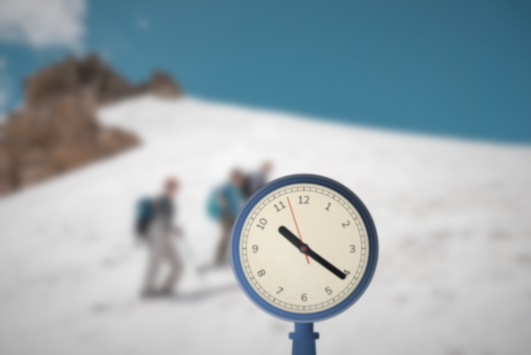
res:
h=10 m=20 s=57
